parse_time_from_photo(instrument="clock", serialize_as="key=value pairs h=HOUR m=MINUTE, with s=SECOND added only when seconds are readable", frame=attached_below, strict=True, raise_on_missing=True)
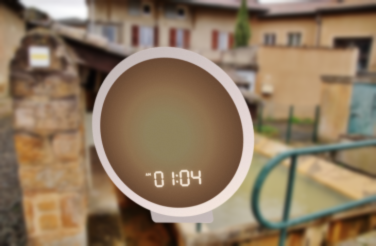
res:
h=1 m=4
